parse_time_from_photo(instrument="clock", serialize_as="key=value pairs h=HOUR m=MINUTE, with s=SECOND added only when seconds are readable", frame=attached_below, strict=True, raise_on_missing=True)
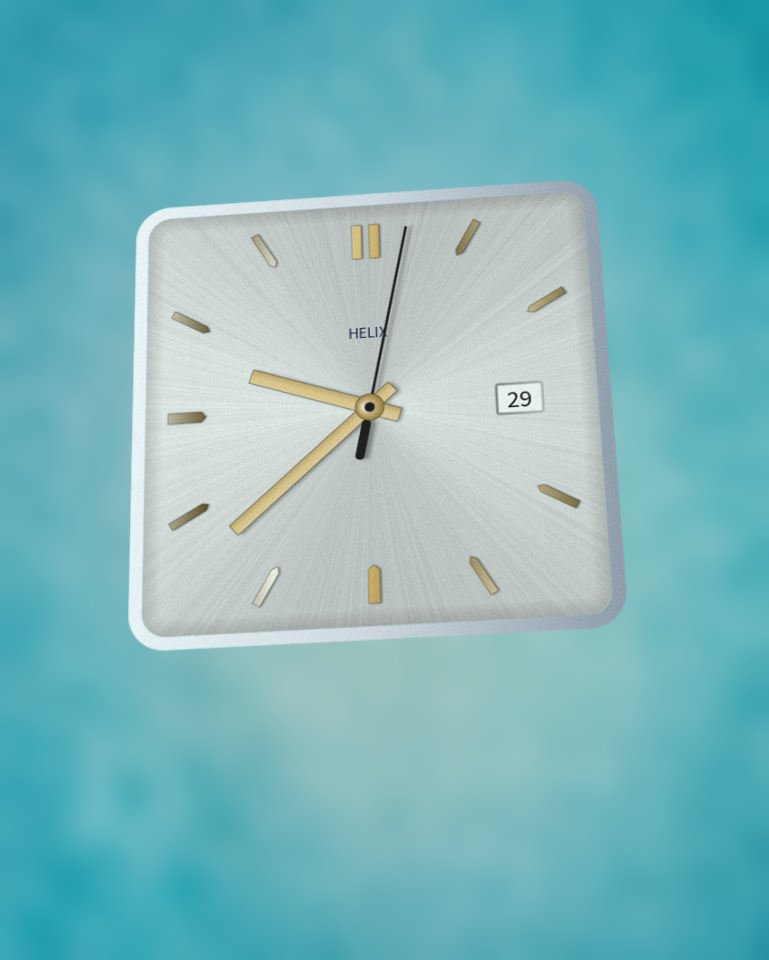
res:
h=9 m=38 s=2
